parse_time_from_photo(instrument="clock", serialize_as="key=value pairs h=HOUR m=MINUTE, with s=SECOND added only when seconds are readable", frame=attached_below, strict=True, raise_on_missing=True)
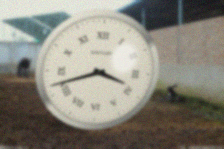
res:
h=3 m=42
